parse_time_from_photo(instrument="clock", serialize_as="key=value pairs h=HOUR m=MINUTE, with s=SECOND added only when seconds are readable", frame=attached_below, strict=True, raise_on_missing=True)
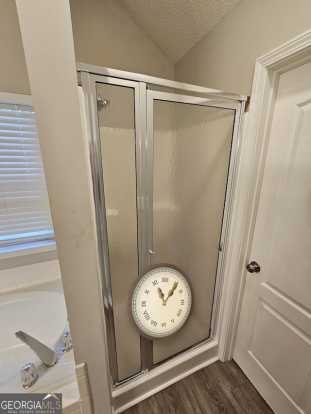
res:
h=11 m=6
